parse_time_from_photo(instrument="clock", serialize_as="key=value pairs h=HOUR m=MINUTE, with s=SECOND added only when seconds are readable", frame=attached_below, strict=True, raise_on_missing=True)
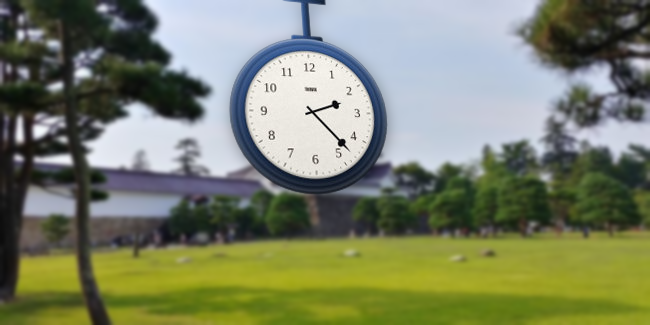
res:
h=2 m=23
